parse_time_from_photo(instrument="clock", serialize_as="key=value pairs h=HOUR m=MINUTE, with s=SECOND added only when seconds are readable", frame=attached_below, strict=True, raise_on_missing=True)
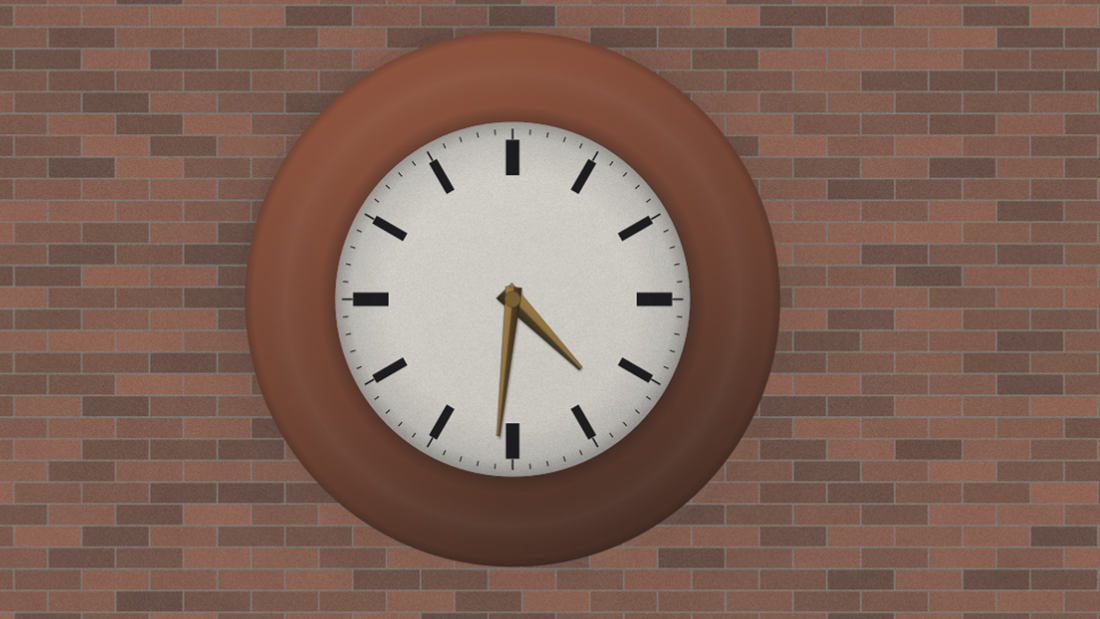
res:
h=4 m=31
